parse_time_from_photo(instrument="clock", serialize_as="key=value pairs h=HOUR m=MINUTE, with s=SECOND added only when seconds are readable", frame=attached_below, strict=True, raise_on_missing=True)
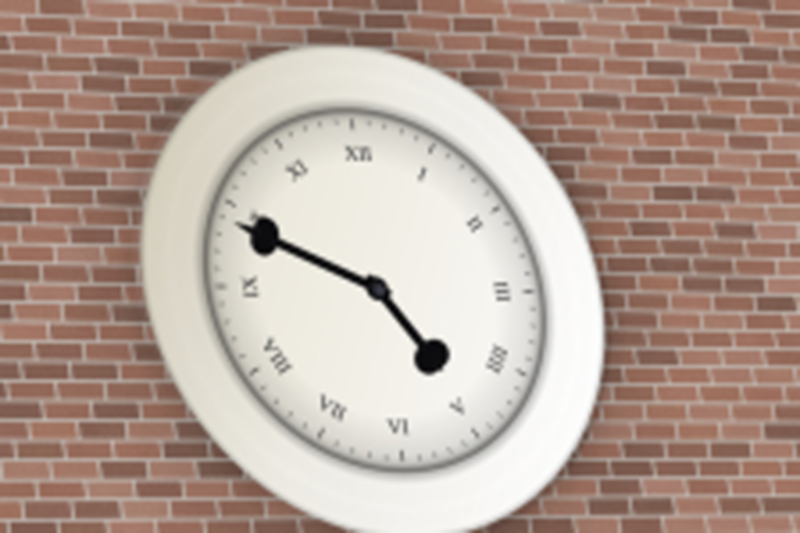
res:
h=4 m=49
